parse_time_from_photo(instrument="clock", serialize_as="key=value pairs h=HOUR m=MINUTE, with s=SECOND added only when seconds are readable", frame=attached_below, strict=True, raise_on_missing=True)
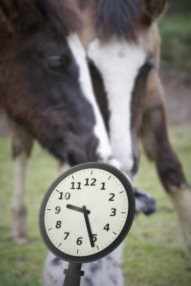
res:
h=9 m=26
